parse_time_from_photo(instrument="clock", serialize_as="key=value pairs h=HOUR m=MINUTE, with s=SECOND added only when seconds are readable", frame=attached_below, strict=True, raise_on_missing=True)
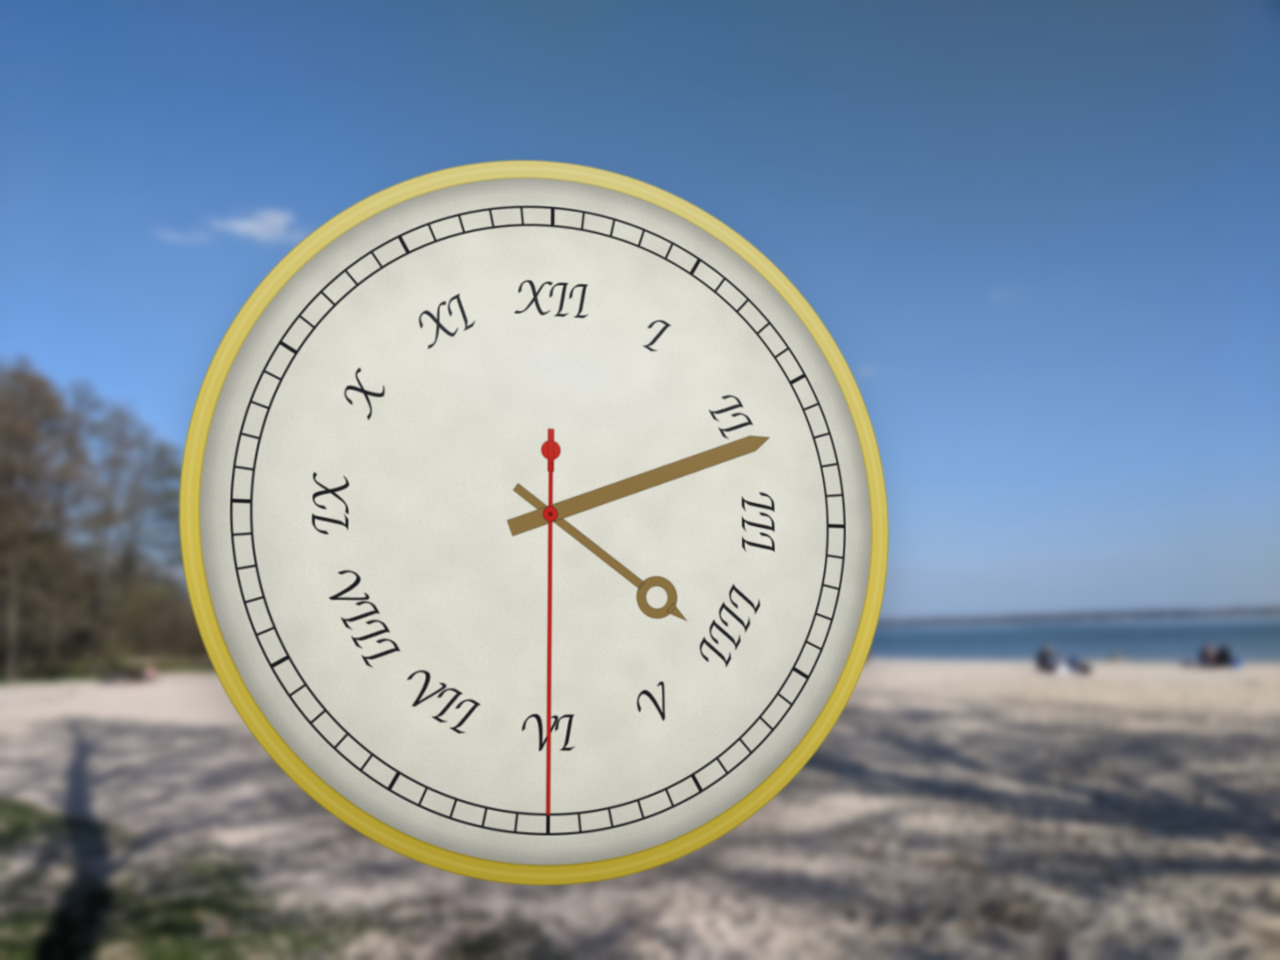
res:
h=4 m=11 s=30
